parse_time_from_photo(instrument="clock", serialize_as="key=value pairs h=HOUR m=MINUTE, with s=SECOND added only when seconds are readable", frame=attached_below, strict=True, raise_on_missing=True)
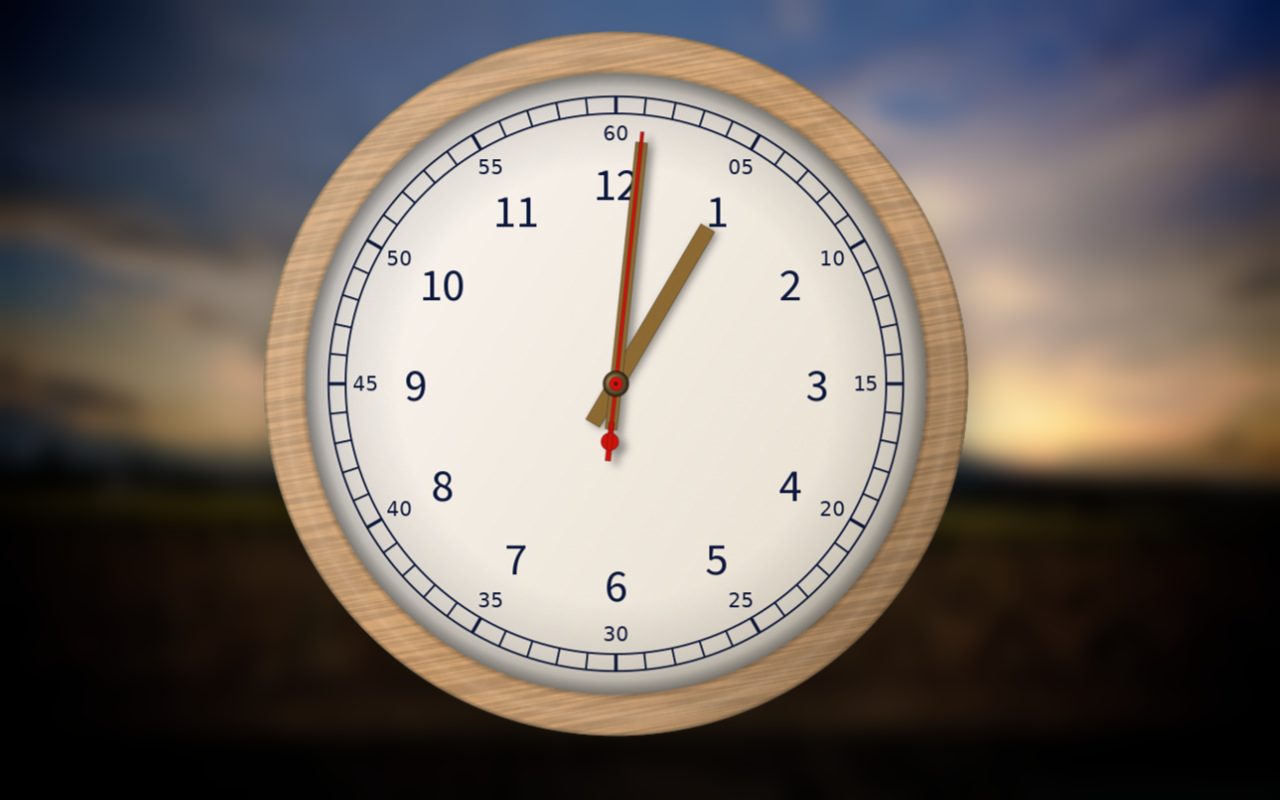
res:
h=1 m=1 s=1
